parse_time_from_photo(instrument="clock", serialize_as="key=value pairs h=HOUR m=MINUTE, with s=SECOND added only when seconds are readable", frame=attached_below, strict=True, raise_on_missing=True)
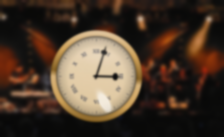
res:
h=3 m=3
